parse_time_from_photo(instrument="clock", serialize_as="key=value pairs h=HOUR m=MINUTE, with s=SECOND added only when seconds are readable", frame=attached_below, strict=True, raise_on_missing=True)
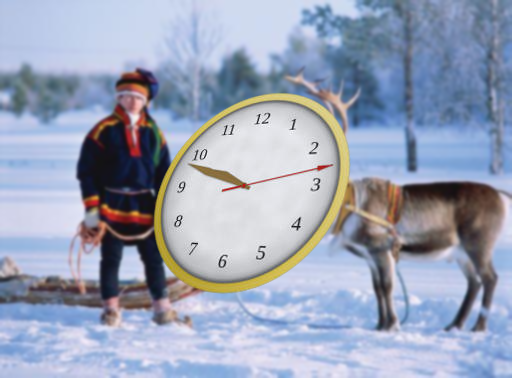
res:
h=9 m=48 s=13
